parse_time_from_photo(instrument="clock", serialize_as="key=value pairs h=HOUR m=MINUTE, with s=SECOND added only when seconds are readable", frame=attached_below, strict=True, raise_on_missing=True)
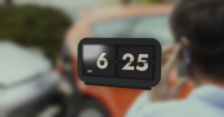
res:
h=6 m=25
